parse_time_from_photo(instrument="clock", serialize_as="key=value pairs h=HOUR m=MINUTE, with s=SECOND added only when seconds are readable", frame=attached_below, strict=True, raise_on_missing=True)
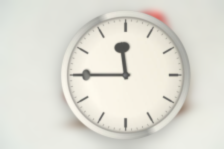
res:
h=11 m=45
